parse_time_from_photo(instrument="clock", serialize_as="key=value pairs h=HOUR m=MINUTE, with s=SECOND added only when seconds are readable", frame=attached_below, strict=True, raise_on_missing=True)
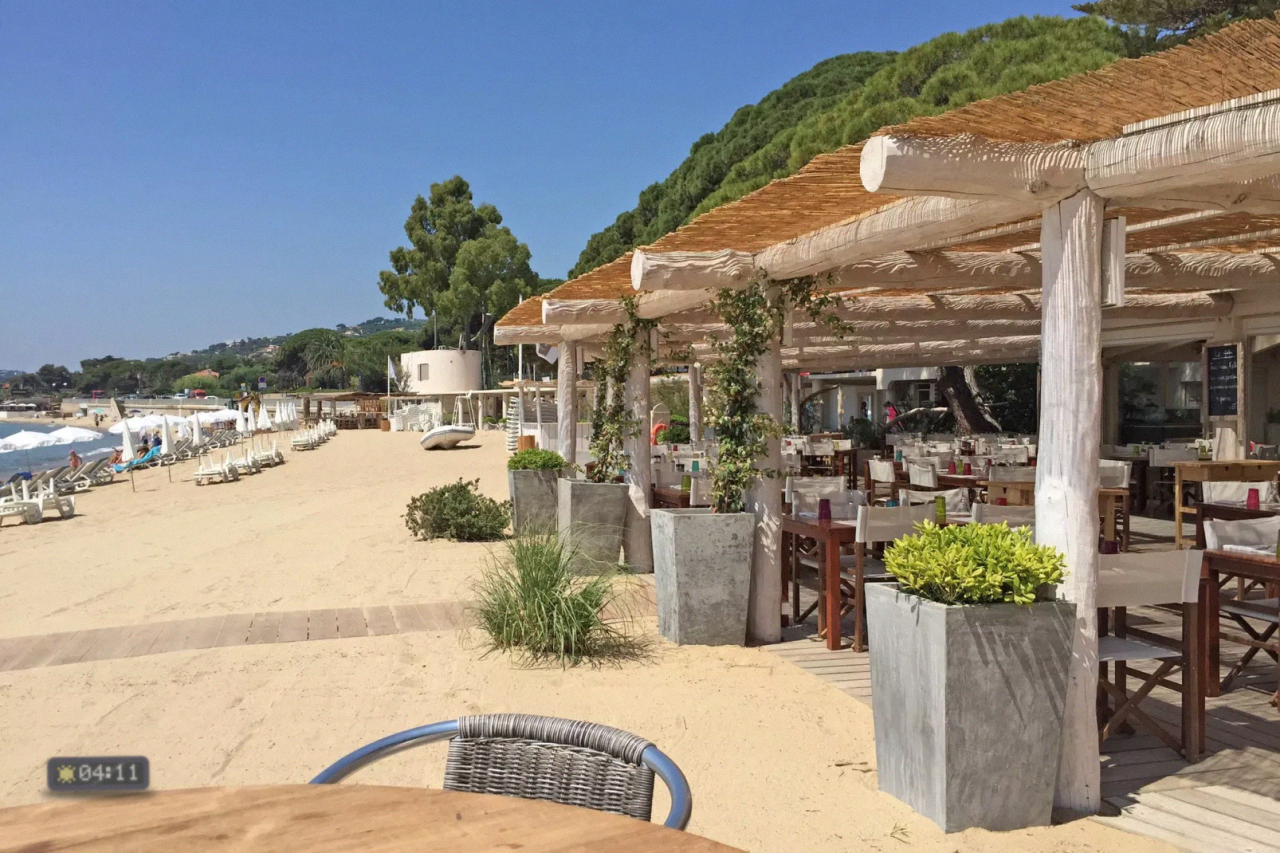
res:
h=4 m=11
